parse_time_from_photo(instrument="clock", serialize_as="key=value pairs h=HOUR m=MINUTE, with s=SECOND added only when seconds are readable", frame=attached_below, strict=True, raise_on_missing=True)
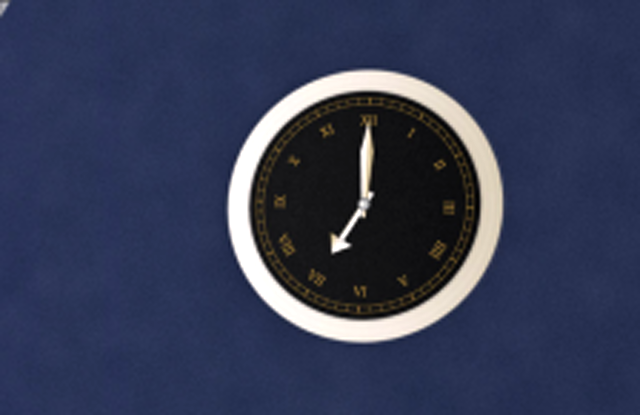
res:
h=7 m=0
